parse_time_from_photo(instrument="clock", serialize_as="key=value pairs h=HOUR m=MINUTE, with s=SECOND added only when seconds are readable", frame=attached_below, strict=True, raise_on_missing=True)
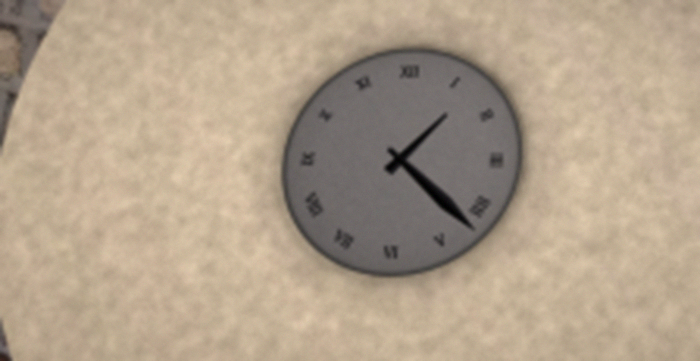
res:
h=1 m=22
